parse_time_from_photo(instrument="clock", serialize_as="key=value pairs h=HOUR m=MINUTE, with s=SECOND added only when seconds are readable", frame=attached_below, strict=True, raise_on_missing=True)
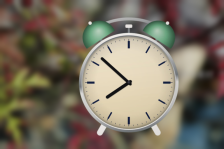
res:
h=7 m=52
